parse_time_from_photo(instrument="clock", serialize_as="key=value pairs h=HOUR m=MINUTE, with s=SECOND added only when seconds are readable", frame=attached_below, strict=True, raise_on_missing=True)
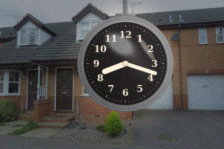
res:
h=8 m=18
